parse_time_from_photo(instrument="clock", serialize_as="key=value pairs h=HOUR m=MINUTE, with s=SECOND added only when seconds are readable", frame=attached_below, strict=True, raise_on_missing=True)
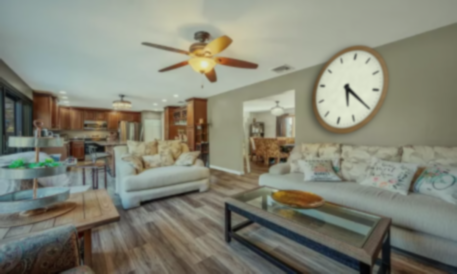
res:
h=5 m=20
